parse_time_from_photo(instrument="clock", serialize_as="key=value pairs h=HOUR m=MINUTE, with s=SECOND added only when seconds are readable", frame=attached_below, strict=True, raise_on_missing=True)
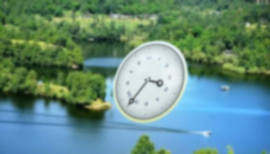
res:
h=3 m=37
